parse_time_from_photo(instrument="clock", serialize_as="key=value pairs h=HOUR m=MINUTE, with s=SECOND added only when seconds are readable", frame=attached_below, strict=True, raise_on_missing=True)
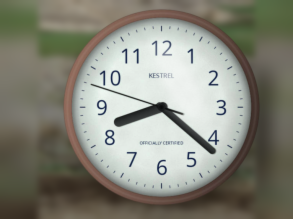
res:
h=8 m=21 s=48
